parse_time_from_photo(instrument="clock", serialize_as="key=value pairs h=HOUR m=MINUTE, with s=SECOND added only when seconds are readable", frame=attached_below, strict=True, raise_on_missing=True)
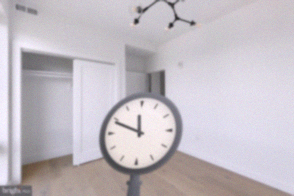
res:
h=11 m=49
